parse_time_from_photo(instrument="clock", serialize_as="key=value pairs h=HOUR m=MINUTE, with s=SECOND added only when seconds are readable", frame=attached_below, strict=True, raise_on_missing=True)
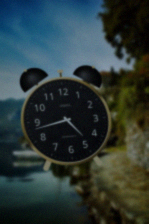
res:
h=4 m=43
